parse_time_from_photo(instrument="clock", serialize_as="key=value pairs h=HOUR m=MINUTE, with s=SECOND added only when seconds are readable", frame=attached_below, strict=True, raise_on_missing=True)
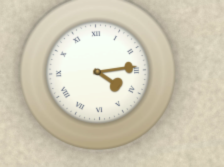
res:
h=4 m=14
